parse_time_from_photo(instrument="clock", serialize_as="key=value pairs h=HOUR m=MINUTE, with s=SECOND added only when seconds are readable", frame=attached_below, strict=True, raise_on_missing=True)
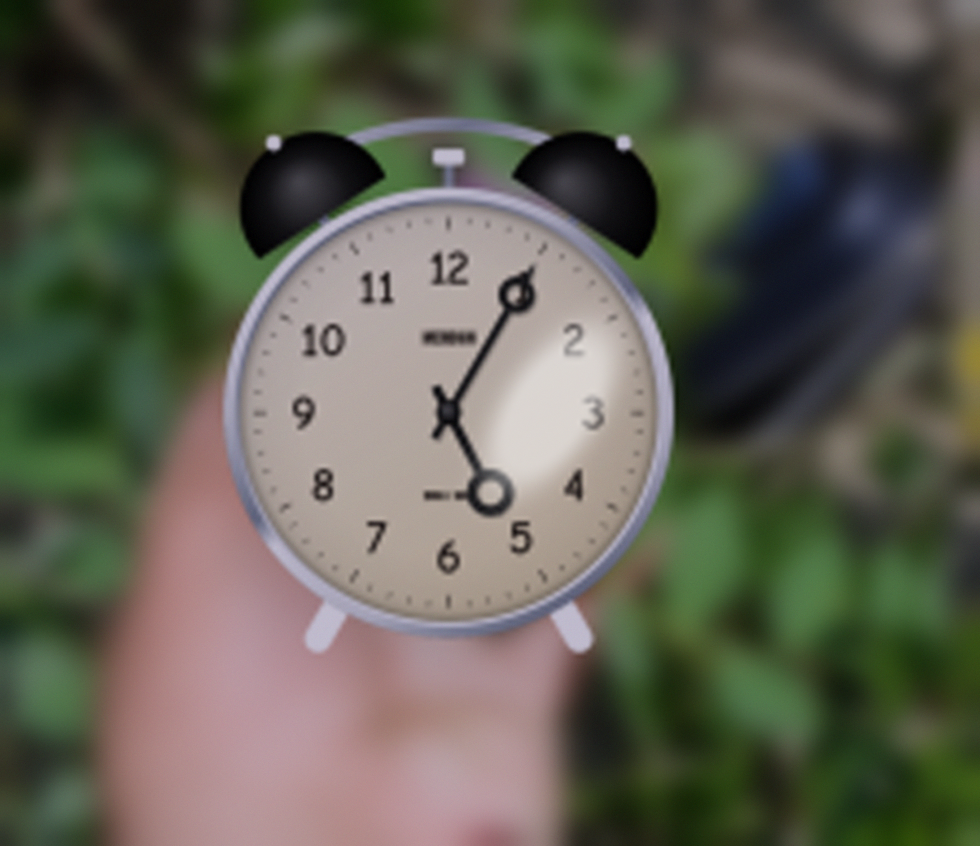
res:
h=5 m=5
